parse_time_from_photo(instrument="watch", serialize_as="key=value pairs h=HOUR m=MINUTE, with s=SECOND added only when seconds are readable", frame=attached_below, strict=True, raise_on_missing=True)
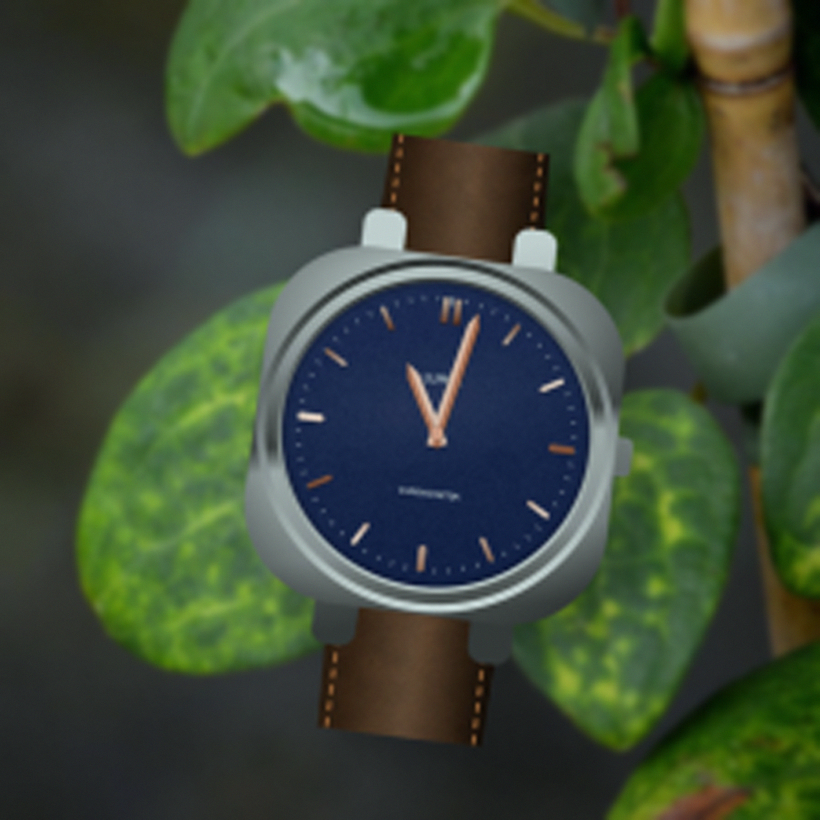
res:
h=11 m=2
